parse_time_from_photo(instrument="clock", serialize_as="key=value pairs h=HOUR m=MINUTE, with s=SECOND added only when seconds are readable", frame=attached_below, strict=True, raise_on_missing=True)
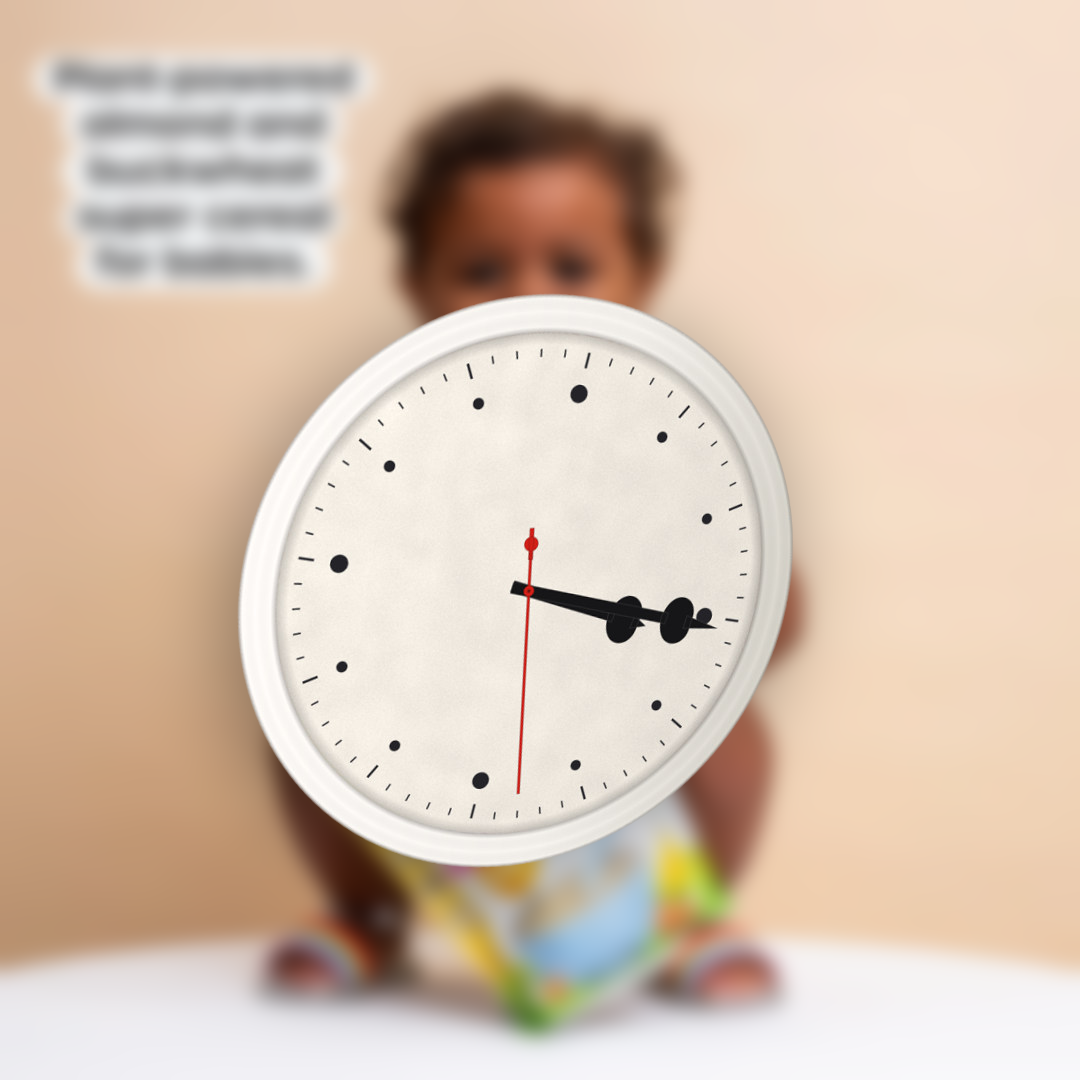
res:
h=3 m=15 s=28
